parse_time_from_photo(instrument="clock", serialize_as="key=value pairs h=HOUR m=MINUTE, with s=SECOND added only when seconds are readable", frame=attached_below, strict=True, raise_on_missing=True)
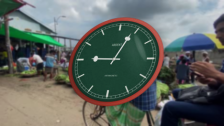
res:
h=9 m=4
